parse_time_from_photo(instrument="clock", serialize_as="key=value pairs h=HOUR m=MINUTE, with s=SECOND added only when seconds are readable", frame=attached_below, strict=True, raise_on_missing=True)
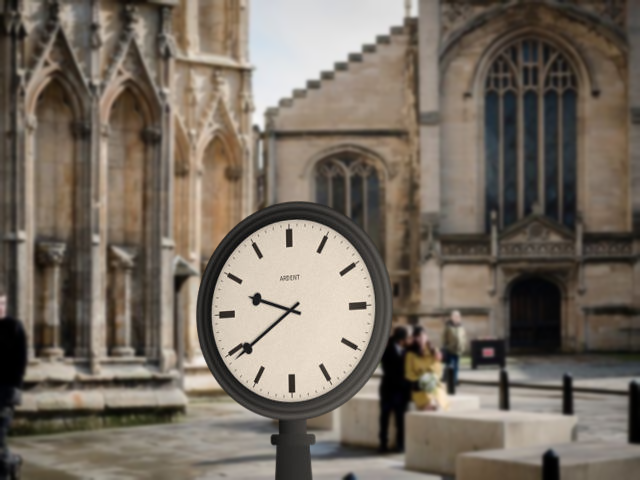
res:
h=9 m=39
